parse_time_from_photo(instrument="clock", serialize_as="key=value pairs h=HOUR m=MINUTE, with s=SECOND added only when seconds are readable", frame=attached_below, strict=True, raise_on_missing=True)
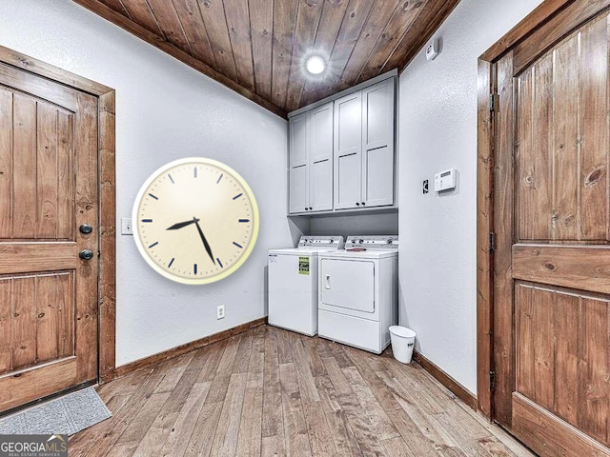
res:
h=8 m=26
